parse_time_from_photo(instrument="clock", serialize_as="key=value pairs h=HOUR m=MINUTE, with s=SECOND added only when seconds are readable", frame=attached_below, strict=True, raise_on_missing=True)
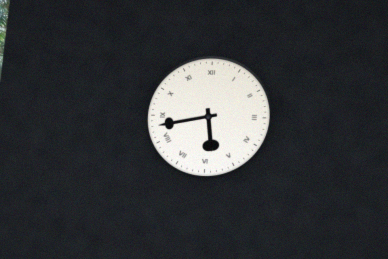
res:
h=5 m=43
